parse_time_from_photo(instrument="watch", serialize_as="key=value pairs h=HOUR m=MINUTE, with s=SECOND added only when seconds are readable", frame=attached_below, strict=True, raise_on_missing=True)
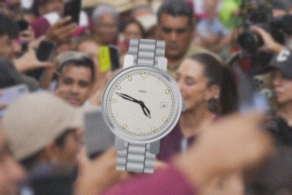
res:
h=4 m=48
